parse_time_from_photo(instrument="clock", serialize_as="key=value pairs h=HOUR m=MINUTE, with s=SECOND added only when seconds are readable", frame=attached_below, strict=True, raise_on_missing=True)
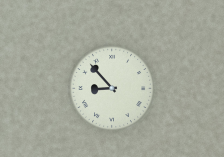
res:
h=8 m=53
